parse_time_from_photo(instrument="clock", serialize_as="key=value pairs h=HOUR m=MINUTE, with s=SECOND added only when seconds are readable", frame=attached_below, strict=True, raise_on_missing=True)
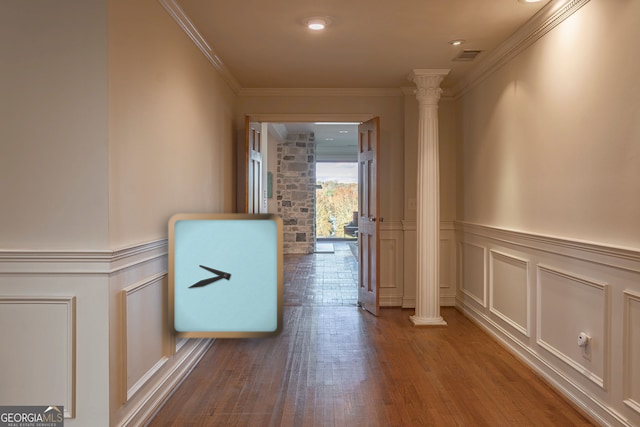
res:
h=9 m=42
